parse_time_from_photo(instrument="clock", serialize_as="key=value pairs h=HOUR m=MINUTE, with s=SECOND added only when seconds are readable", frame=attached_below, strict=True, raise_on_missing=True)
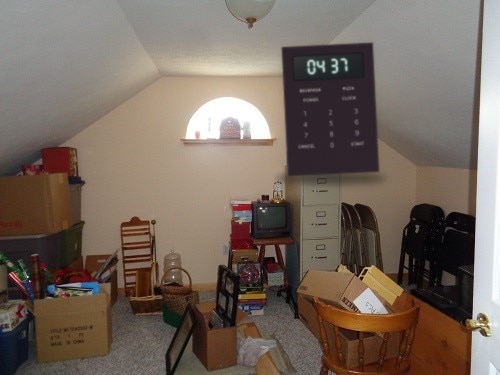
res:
h=4 m=37
